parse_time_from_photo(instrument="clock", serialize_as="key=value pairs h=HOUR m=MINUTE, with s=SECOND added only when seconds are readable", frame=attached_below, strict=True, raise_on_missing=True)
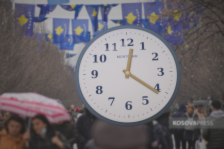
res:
h=12 m=21
